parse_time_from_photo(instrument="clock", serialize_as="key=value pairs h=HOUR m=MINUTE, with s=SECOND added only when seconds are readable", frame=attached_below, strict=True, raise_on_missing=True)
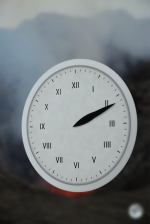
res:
h=2 m=11
